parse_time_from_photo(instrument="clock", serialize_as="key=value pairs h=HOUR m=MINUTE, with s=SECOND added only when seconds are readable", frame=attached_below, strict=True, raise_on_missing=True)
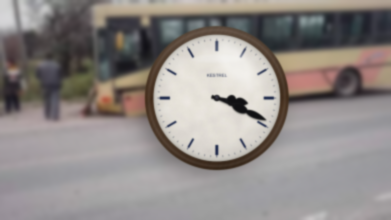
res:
h=3 m=19
